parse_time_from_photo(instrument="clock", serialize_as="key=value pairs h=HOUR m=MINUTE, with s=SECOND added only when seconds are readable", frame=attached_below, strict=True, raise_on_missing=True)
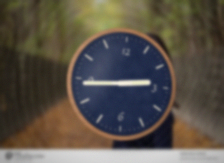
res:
h=2 m=44
